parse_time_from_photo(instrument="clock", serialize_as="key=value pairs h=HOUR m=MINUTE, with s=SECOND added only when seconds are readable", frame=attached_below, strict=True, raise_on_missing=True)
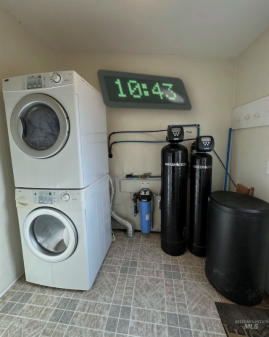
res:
h=10 m=43
